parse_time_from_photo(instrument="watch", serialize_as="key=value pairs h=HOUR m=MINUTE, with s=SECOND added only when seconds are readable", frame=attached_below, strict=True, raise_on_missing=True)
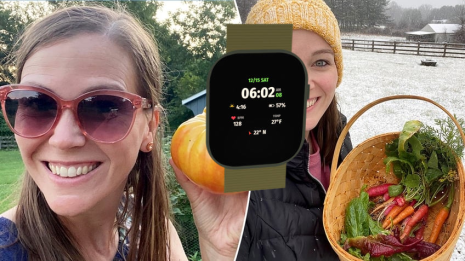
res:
h=6 m=2
